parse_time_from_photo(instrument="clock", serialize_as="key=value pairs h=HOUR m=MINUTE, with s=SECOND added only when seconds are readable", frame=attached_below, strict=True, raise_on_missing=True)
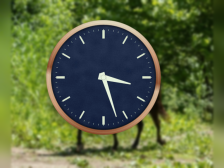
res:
h=3 m=27
